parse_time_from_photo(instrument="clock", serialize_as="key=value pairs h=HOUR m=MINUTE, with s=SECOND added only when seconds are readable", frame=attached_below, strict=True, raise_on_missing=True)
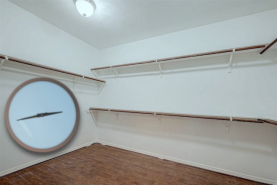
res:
h=2 m=43
